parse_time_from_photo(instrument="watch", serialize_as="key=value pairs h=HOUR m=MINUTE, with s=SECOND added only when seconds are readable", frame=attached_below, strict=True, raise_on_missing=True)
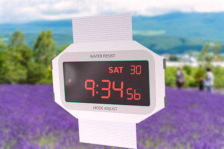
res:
h=9 m=34 s=56
